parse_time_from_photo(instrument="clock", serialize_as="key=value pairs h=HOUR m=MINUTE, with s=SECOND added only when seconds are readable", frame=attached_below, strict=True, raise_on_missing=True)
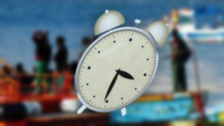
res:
h=3 m=31
